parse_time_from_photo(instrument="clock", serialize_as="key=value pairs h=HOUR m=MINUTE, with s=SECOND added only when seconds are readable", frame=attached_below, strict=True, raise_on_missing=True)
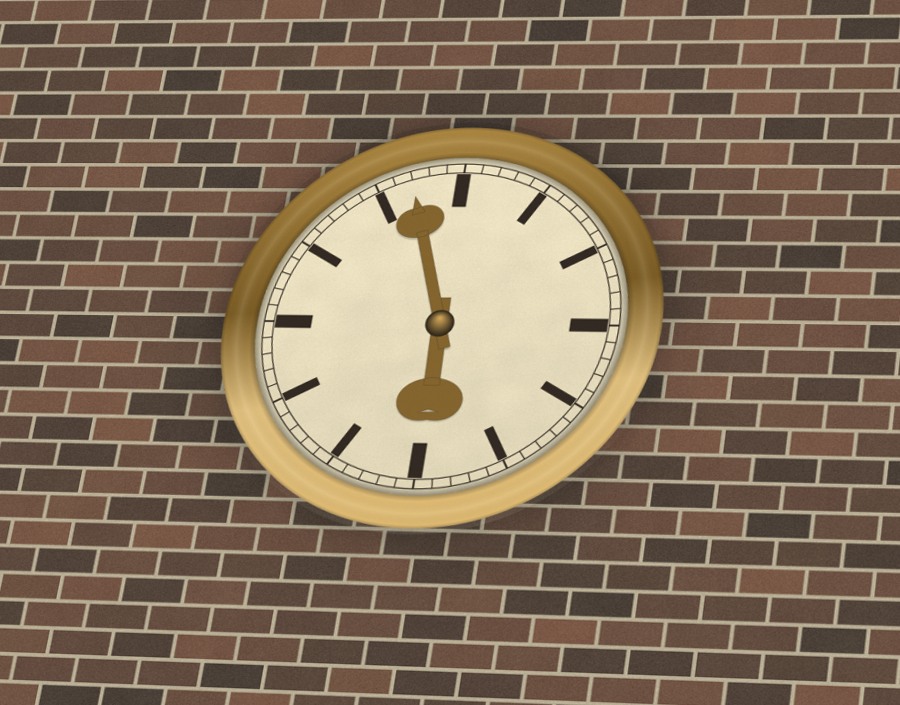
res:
h=5 m=57
